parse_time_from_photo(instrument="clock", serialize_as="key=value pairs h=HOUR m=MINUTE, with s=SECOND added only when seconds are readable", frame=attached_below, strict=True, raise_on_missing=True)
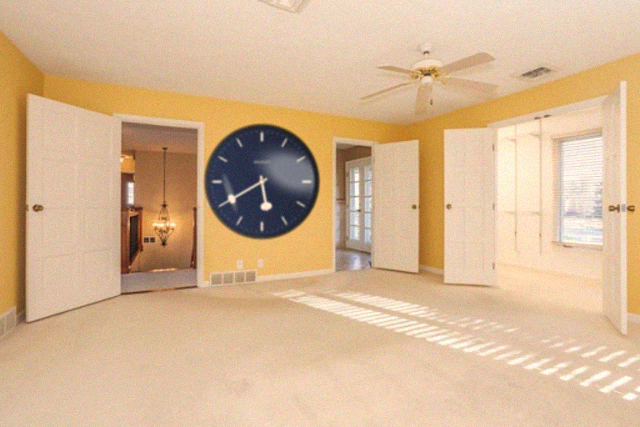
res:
h=5 m=40
